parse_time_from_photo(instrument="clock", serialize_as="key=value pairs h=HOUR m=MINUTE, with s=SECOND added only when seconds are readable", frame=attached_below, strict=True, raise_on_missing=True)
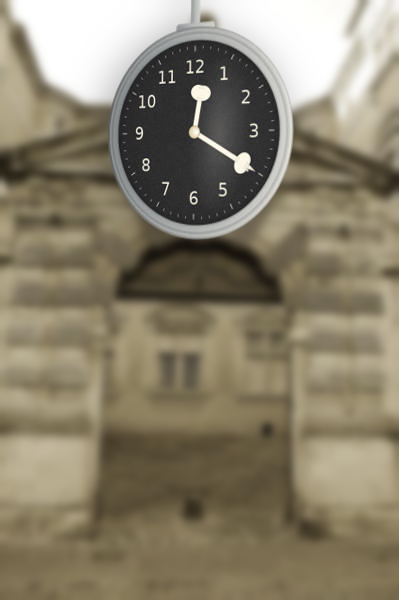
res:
h=12 m=20
